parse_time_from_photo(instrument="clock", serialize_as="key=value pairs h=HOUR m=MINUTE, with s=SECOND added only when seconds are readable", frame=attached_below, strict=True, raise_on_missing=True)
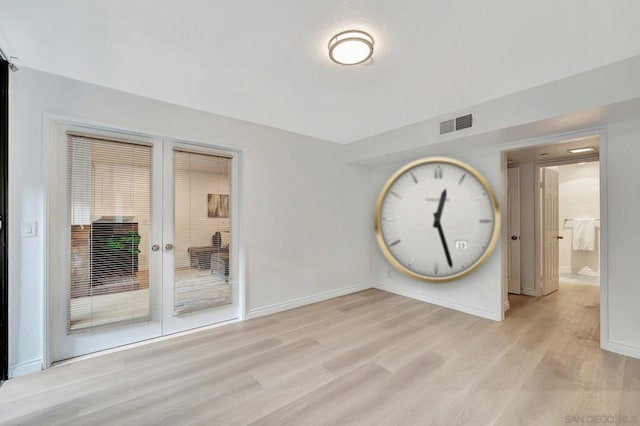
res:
h=12 m=27
